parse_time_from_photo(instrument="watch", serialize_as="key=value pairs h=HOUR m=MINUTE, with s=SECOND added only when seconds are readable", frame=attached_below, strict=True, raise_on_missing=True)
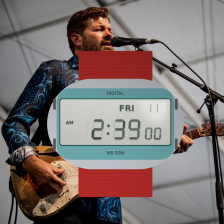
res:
h=2 m=39 s=0
